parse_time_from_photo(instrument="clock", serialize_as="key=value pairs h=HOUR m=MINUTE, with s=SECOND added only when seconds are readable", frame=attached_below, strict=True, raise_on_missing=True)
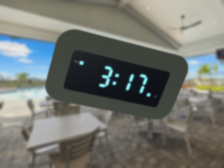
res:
h=3 m=17
